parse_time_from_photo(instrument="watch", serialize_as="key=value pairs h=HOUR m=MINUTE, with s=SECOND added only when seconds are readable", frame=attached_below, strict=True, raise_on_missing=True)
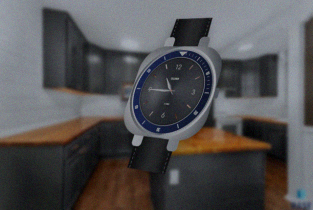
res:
h=10 m=45
